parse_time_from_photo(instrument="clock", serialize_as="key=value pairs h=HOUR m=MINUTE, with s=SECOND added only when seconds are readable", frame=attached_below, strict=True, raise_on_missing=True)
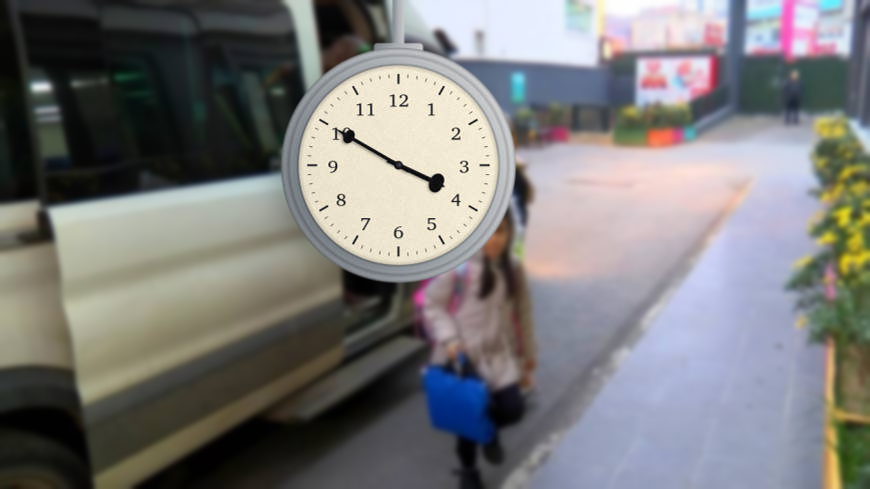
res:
h=3 m=50
